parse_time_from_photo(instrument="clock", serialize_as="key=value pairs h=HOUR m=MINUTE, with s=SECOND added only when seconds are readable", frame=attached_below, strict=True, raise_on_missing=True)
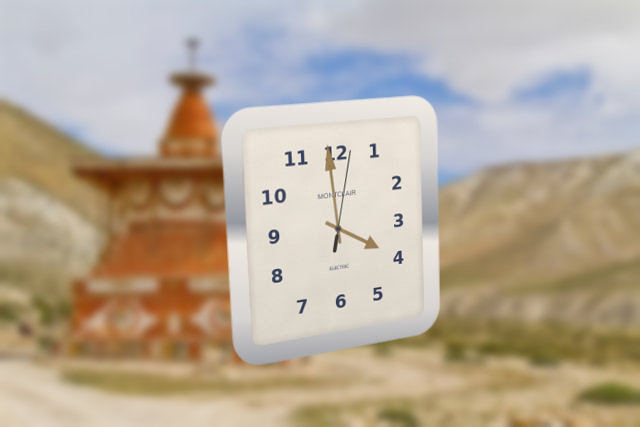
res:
h=3 m=59 s=2
